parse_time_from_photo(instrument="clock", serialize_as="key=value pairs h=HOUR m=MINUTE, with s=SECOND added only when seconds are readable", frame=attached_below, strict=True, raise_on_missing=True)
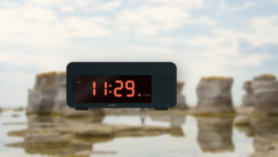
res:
h=11 m=29
